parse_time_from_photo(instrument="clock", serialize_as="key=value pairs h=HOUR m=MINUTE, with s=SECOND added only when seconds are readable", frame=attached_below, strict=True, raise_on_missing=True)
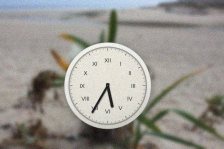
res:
h=5 m=35
